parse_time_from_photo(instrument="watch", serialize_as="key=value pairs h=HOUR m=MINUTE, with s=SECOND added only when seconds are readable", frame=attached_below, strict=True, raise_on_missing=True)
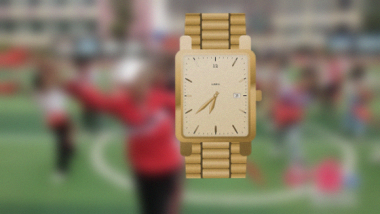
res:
h=6 m=38
